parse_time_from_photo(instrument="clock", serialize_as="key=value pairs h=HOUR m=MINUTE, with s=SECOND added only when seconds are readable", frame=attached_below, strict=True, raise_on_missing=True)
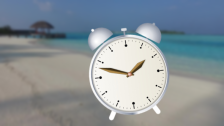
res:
h=1 m=48
